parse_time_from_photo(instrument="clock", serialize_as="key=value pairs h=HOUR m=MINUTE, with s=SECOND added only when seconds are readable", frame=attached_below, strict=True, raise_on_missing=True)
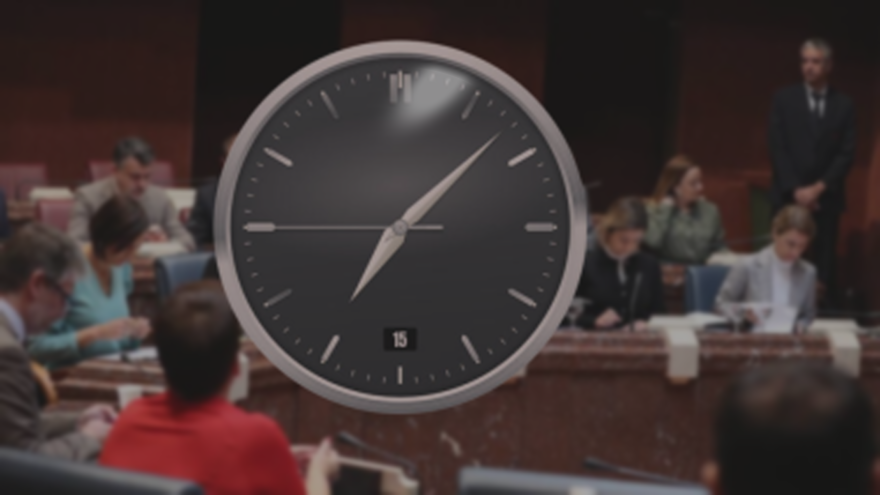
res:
h=7 m=7 s=45
